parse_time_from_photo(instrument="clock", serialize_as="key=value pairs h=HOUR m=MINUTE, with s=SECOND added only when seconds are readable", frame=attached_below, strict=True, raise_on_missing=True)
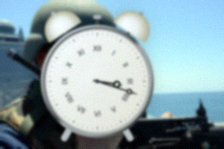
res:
h=3 m=18
